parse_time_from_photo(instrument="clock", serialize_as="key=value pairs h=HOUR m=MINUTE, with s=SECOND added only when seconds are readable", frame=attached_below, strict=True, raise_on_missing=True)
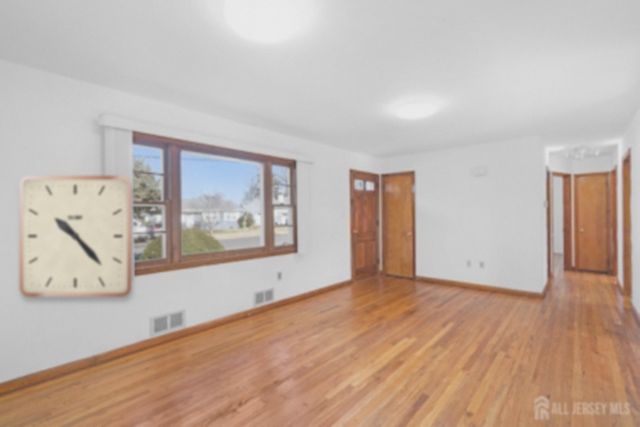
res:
h=10 m=23
